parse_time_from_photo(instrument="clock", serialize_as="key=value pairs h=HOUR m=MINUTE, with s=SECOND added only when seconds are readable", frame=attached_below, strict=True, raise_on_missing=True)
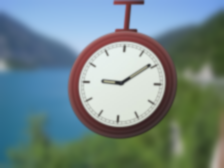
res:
h=9 m=9
